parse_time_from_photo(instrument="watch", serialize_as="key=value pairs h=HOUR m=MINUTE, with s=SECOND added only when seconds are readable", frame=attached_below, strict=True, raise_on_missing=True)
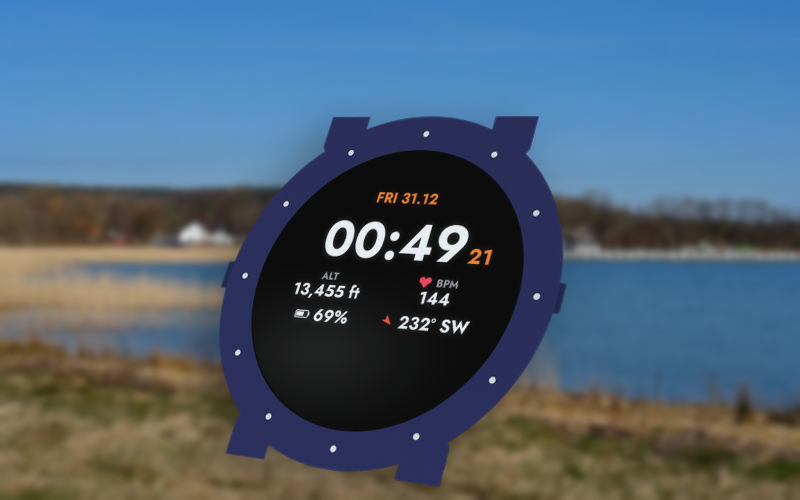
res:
h=0 m=49 s=21
